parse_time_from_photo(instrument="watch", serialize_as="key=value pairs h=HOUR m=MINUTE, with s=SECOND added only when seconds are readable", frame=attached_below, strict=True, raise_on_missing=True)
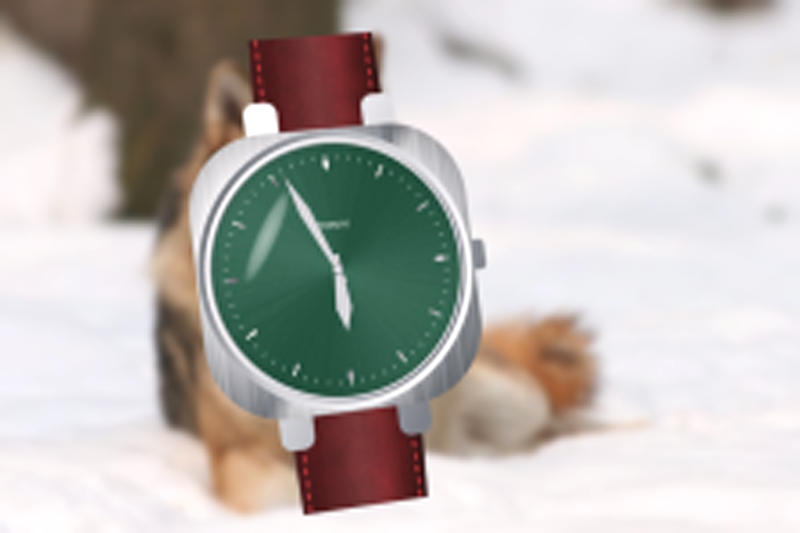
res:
h=5 m=56
